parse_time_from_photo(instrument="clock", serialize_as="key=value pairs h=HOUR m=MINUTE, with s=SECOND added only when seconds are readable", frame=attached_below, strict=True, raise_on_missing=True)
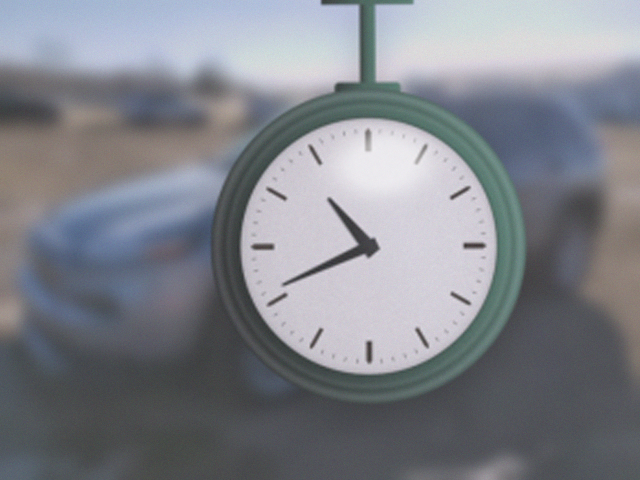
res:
h=10 m=41
